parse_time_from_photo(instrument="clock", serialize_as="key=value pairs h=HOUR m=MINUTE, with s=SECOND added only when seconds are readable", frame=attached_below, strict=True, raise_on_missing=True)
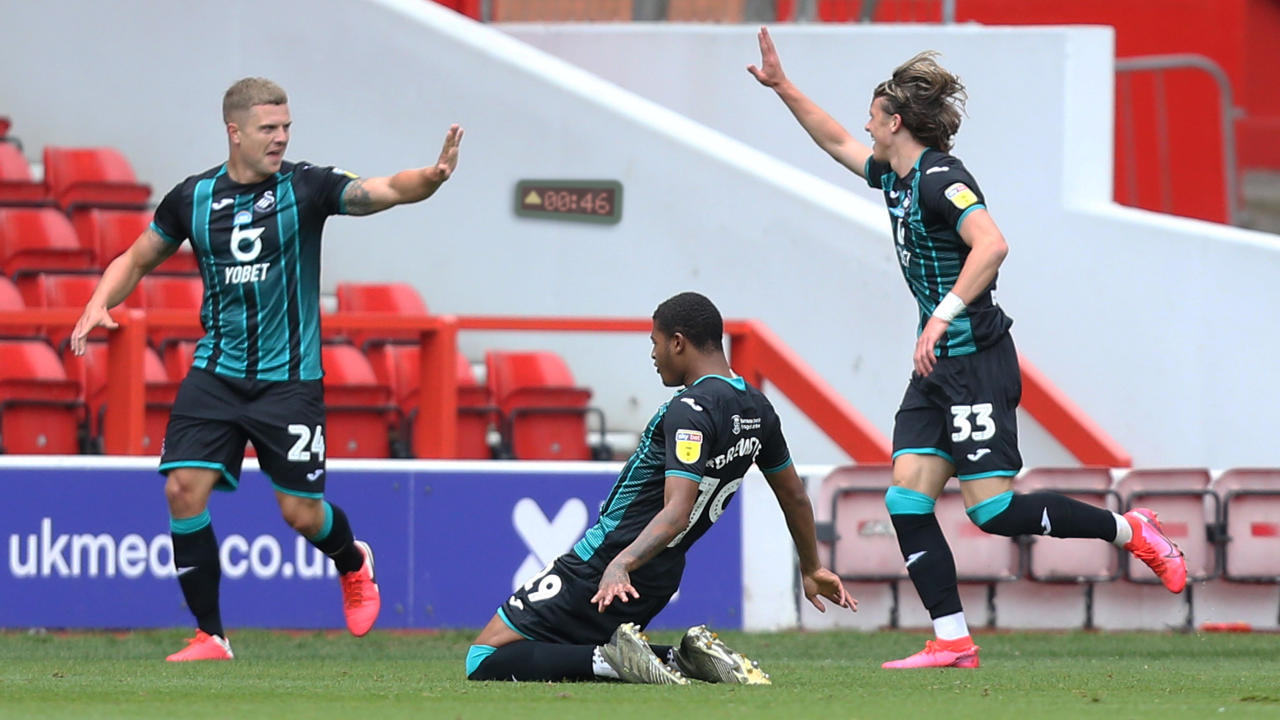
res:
h=0 m=46
